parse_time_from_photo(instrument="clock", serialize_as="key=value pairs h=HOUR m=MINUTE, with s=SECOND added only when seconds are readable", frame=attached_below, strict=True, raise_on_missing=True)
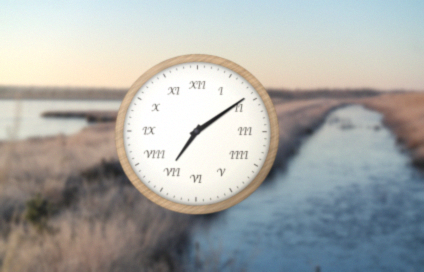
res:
h=7 m=9
